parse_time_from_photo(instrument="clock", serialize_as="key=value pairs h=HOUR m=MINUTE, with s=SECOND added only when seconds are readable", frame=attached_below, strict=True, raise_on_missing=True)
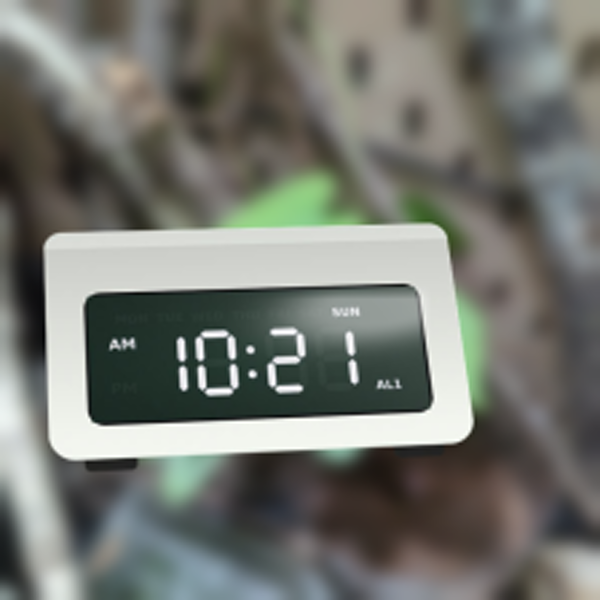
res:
h=10 m=21
